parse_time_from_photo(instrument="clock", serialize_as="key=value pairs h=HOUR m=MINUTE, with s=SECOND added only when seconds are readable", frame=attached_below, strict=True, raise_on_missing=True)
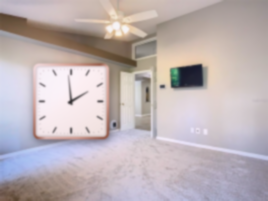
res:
h=1 m=59
